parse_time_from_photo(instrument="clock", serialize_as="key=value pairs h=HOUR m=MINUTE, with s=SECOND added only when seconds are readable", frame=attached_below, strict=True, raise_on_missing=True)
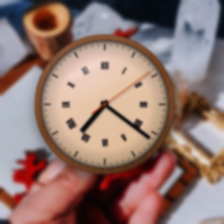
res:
h=7 m=21 s=9
